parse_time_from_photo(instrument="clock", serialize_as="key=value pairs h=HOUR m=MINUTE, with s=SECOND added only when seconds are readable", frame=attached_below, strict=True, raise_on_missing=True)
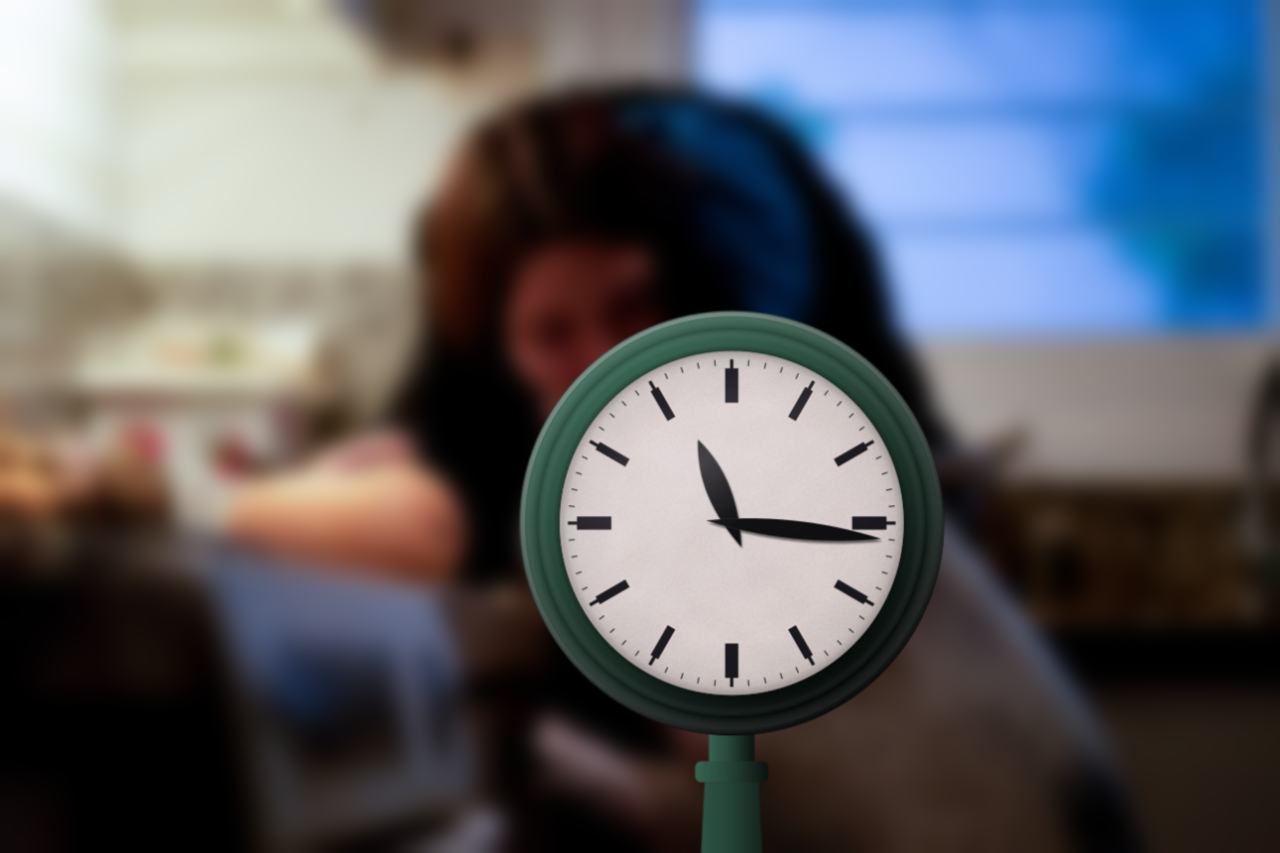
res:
h=11 m=16
